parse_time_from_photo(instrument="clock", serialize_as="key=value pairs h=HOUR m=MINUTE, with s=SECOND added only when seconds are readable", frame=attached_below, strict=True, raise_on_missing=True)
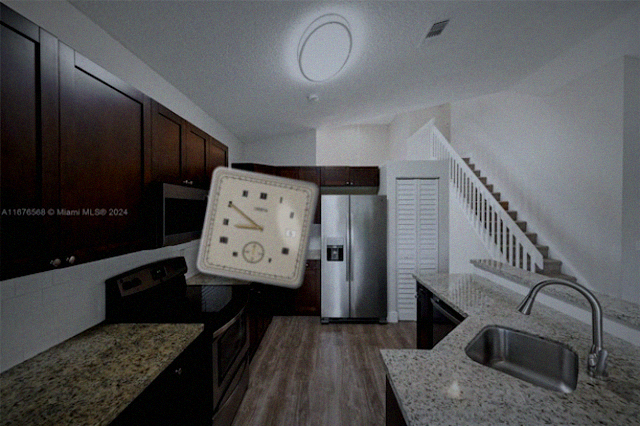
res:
h=8 m=50
